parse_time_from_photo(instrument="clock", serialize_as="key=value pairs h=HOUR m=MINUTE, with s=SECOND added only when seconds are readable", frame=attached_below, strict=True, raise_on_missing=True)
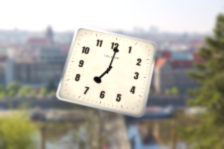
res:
h=7 m=1
